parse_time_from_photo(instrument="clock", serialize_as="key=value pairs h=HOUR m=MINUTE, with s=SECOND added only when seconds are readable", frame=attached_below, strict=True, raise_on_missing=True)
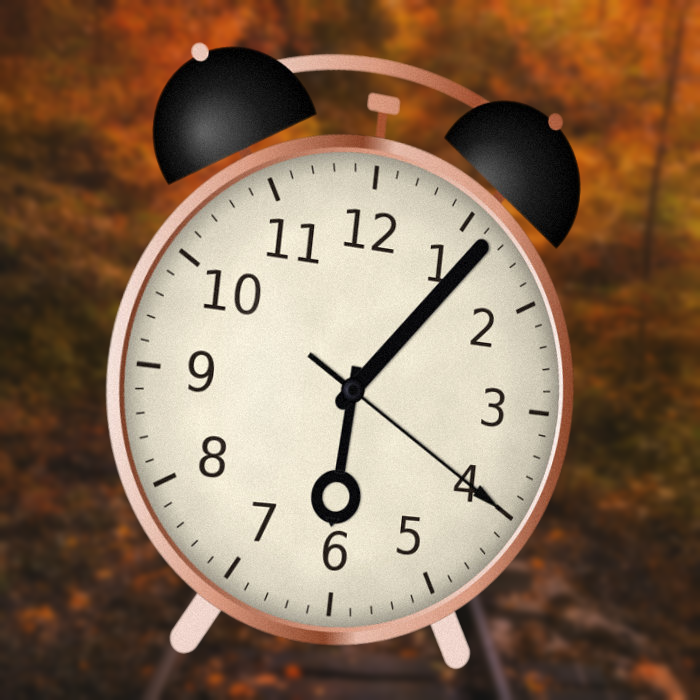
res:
h=6 m=6 s=20
